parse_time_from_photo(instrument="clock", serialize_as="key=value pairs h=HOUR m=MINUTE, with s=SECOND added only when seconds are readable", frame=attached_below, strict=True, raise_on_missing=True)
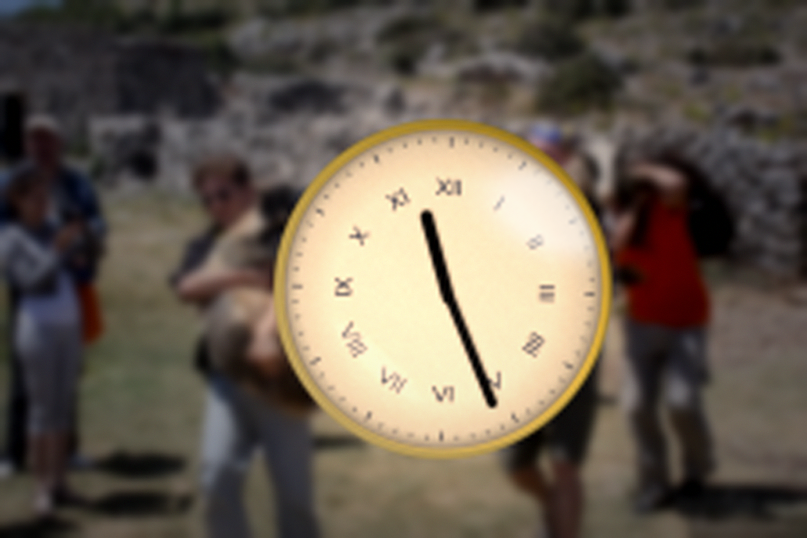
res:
h=11 m=26
